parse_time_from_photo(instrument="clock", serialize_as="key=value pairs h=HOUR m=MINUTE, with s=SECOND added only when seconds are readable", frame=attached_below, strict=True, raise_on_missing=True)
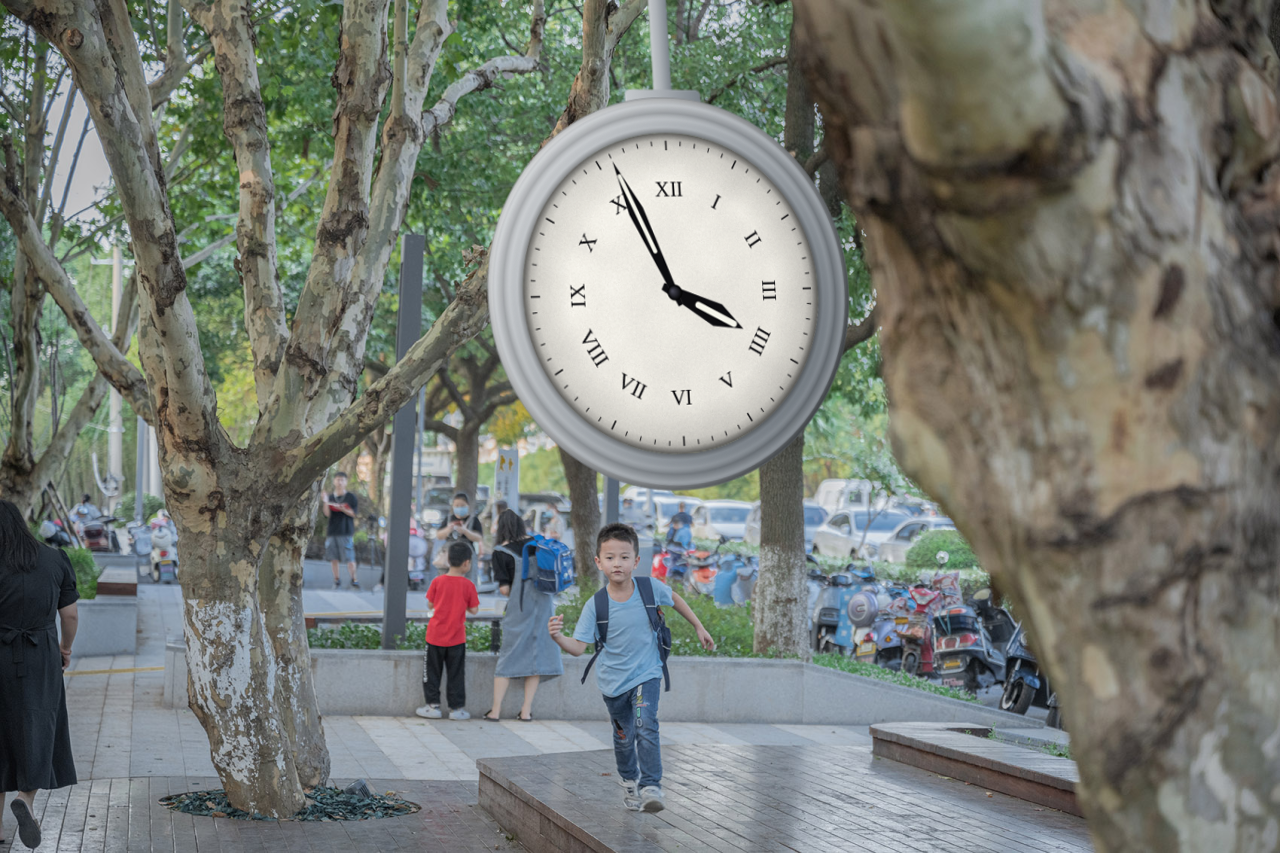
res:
h=3 m=56
